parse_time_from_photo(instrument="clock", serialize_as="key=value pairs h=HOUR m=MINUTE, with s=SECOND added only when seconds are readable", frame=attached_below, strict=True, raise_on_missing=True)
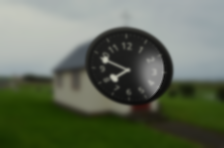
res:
h=7 m=49
